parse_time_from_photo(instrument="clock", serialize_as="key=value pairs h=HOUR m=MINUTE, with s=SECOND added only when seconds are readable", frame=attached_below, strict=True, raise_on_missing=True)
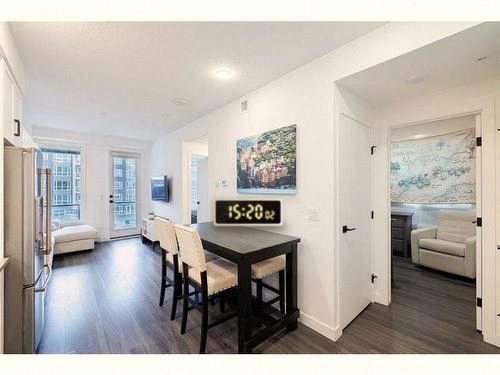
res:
h=15 m=20
